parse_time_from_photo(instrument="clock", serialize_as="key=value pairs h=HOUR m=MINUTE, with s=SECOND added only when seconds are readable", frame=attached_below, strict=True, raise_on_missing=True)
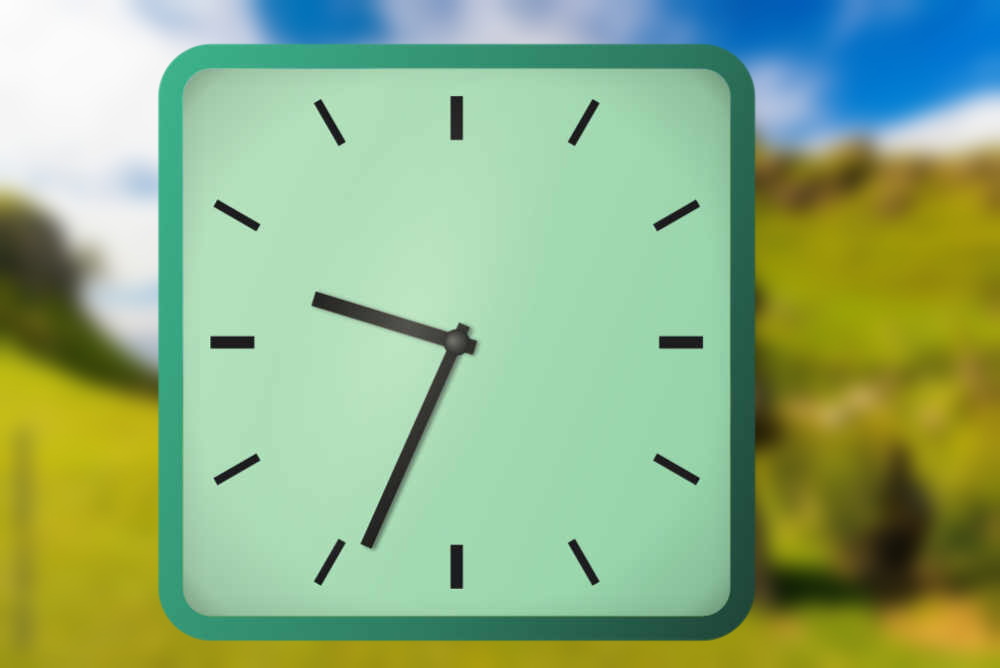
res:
h=9 m=34
